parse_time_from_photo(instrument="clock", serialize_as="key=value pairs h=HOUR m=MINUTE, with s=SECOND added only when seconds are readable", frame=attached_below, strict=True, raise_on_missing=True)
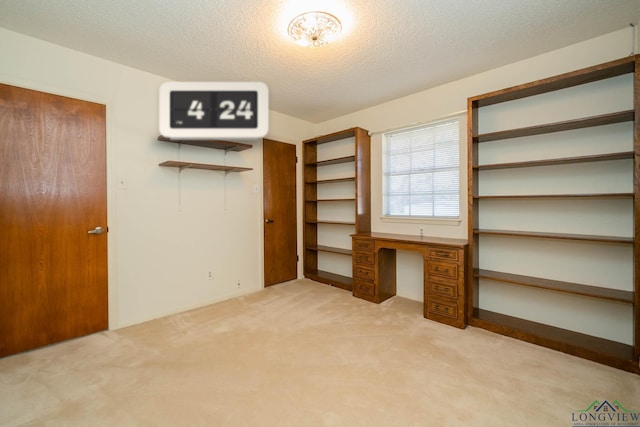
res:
h=4 m=24
